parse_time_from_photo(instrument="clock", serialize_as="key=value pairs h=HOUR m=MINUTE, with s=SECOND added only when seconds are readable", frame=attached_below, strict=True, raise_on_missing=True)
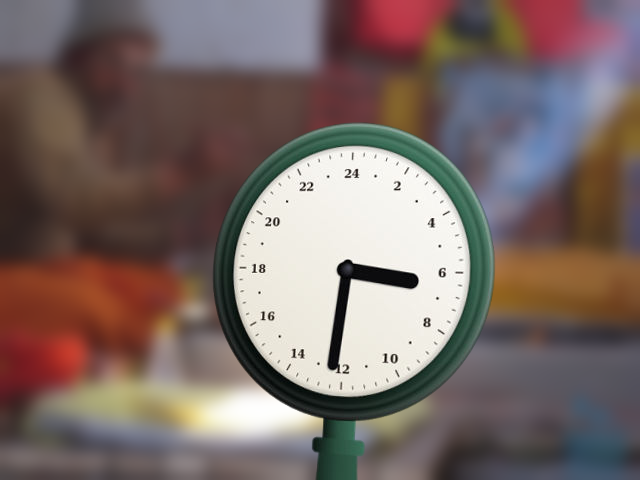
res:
h=6 m=31
